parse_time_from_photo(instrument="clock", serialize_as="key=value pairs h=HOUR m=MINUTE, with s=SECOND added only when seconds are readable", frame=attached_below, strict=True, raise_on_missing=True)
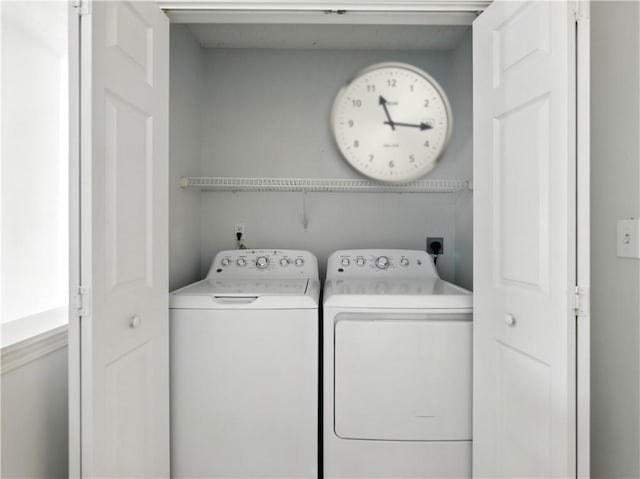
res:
h=11 m=16
